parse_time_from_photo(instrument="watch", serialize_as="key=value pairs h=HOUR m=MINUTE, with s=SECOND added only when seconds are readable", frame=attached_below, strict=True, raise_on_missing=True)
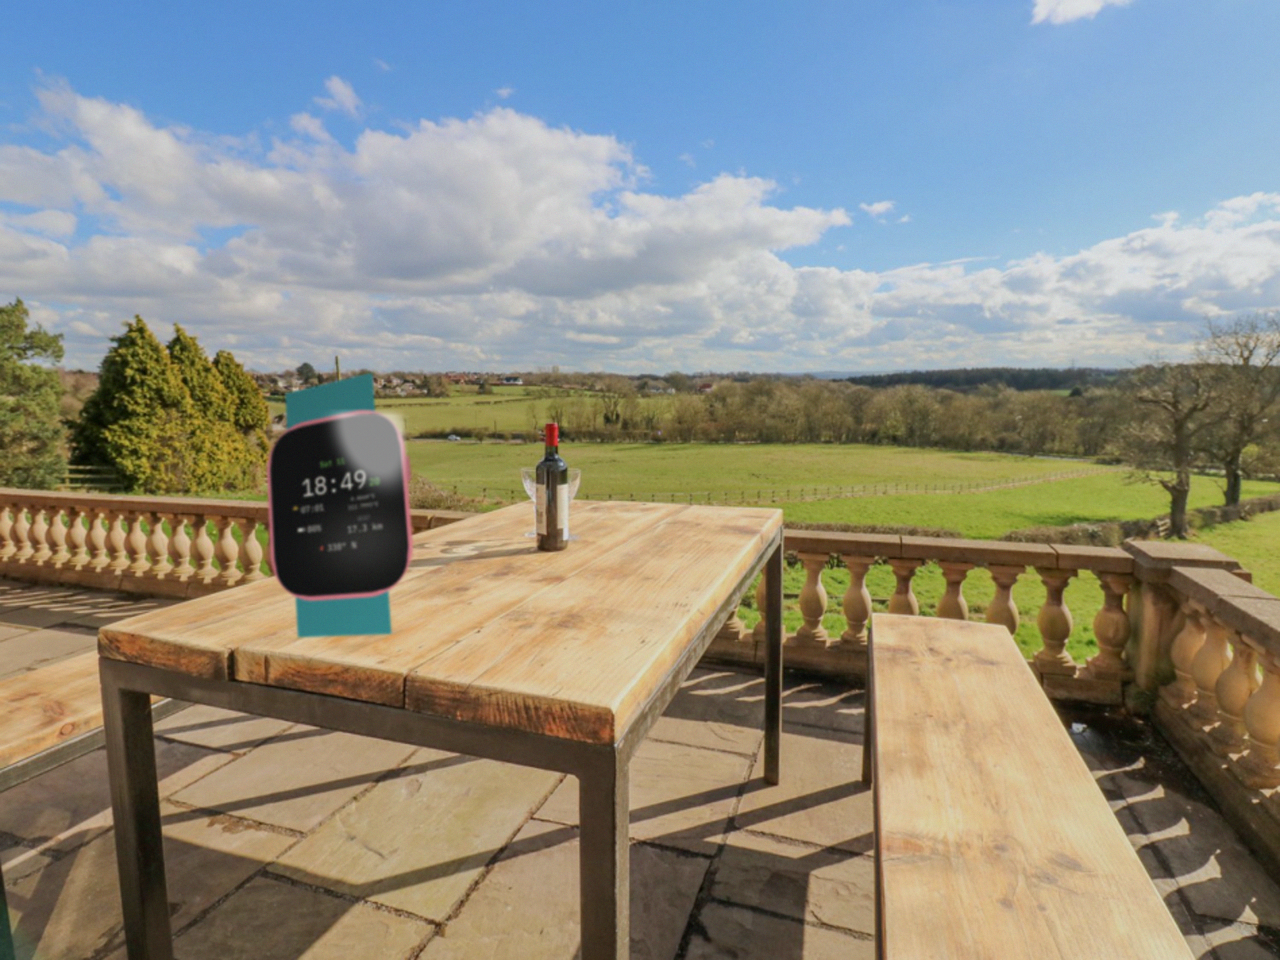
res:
h=18 m=49
